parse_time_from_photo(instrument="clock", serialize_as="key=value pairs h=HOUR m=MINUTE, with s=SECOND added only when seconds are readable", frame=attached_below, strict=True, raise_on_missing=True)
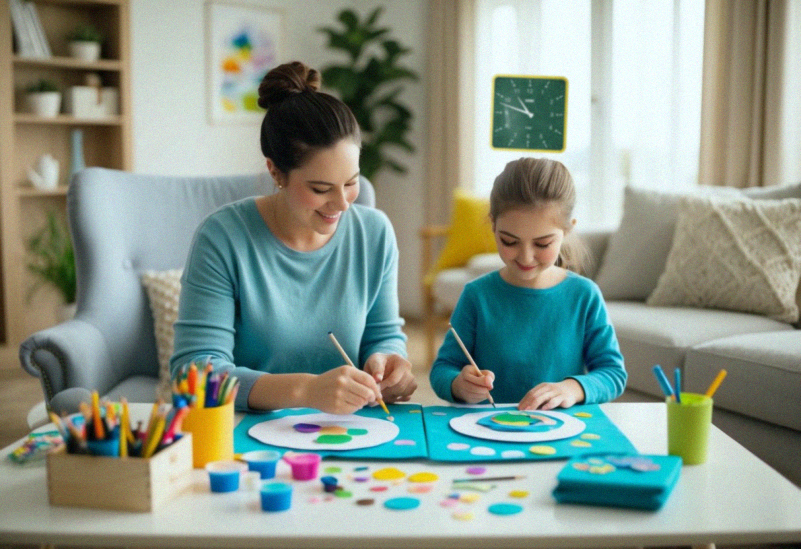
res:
h=10 m=48
